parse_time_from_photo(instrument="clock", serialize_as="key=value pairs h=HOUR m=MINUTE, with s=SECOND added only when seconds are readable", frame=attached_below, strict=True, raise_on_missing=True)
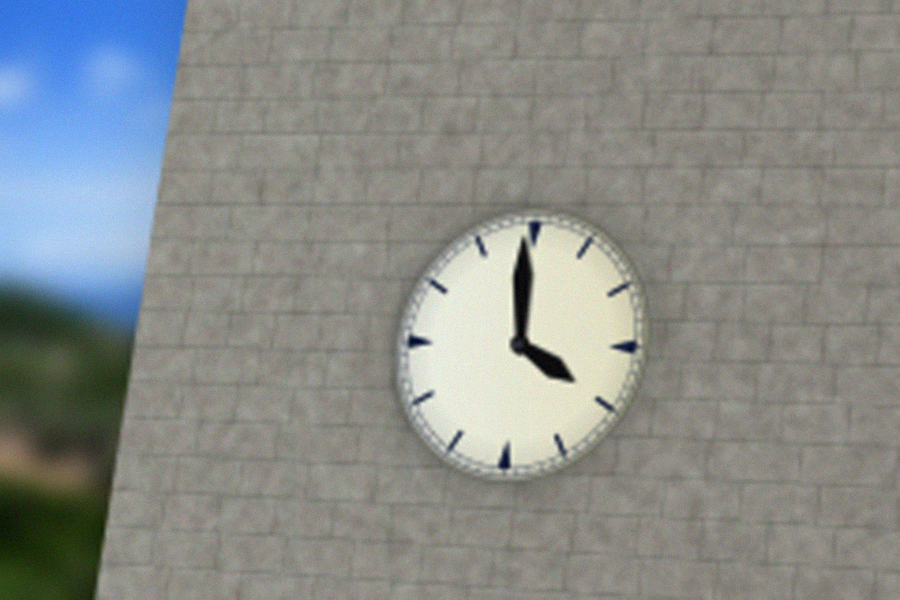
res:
h=3 m=59
